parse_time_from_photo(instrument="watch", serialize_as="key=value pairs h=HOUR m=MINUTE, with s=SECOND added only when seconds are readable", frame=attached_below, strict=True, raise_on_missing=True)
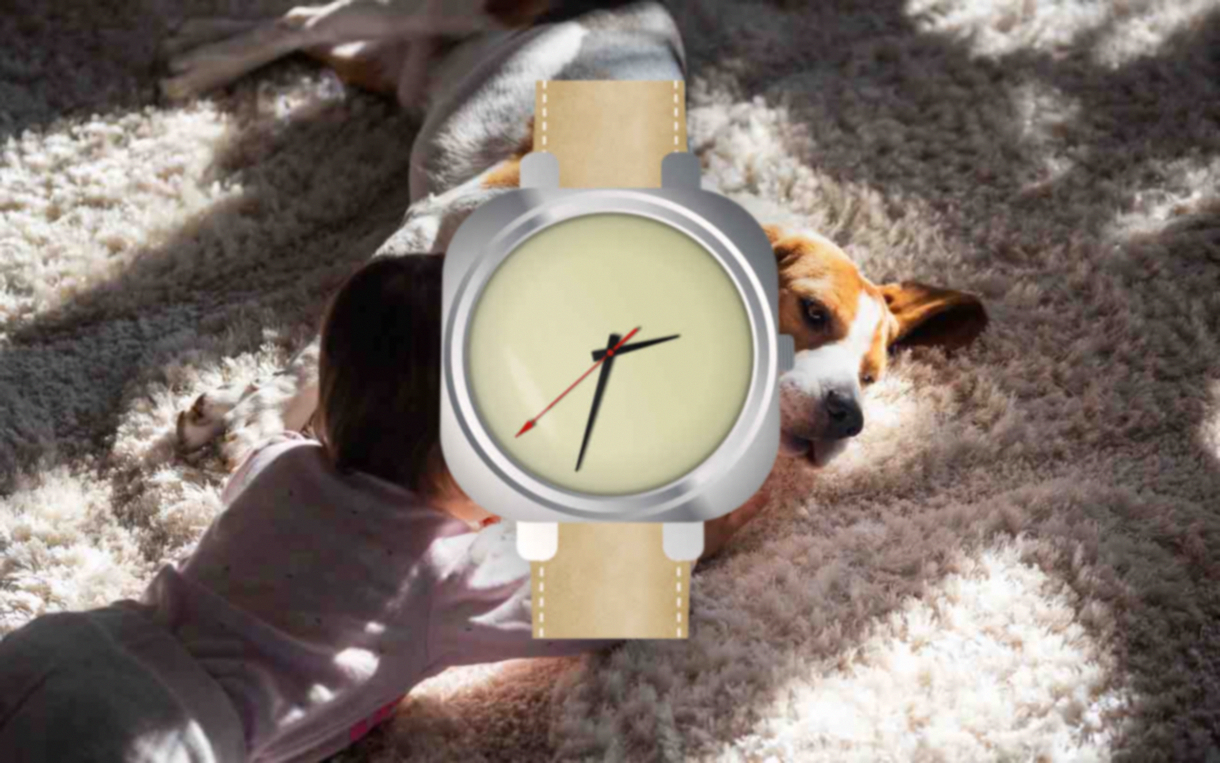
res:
h=2 m=32 s=38
